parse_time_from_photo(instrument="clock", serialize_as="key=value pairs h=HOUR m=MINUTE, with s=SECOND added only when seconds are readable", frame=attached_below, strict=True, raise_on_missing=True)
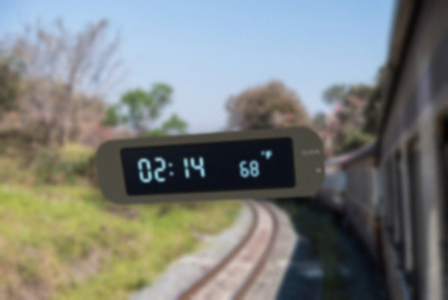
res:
h=2 m=14
